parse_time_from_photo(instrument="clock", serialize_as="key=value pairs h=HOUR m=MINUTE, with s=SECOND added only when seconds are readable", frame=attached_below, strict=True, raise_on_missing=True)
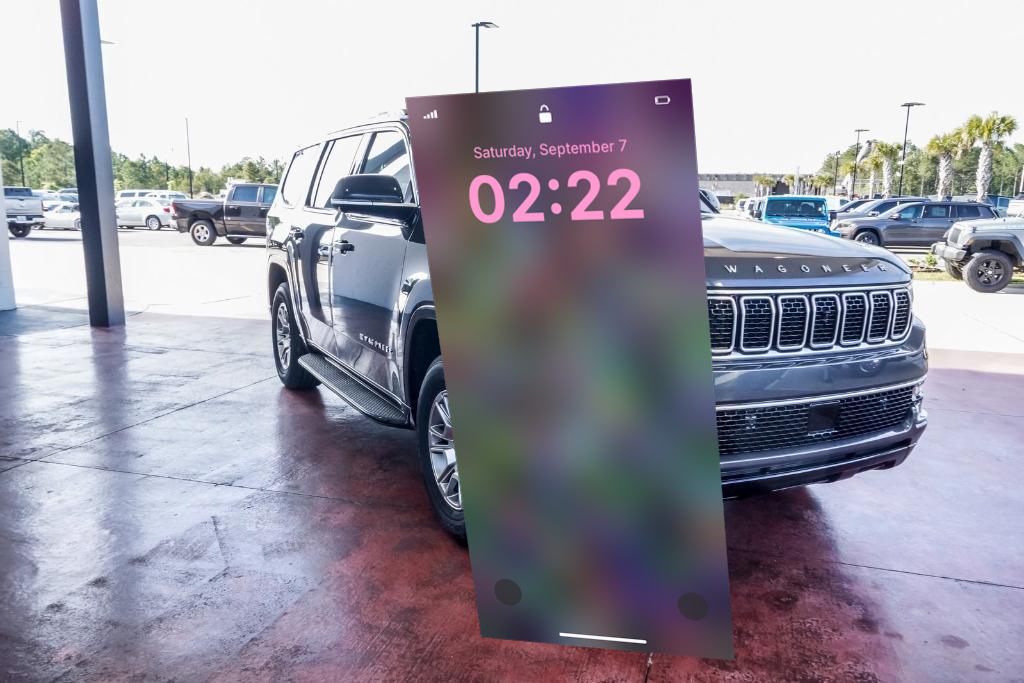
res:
h=2 m=22
